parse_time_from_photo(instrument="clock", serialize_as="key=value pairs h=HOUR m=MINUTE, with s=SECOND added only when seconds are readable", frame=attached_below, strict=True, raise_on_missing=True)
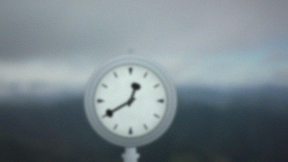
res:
h=12 m=40
